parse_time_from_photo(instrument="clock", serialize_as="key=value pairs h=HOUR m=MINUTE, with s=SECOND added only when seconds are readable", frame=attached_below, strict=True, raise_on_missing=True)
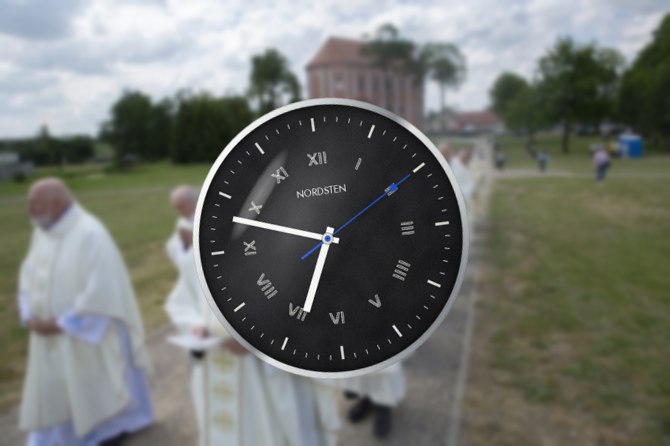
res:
h=6 m=48 s=10
